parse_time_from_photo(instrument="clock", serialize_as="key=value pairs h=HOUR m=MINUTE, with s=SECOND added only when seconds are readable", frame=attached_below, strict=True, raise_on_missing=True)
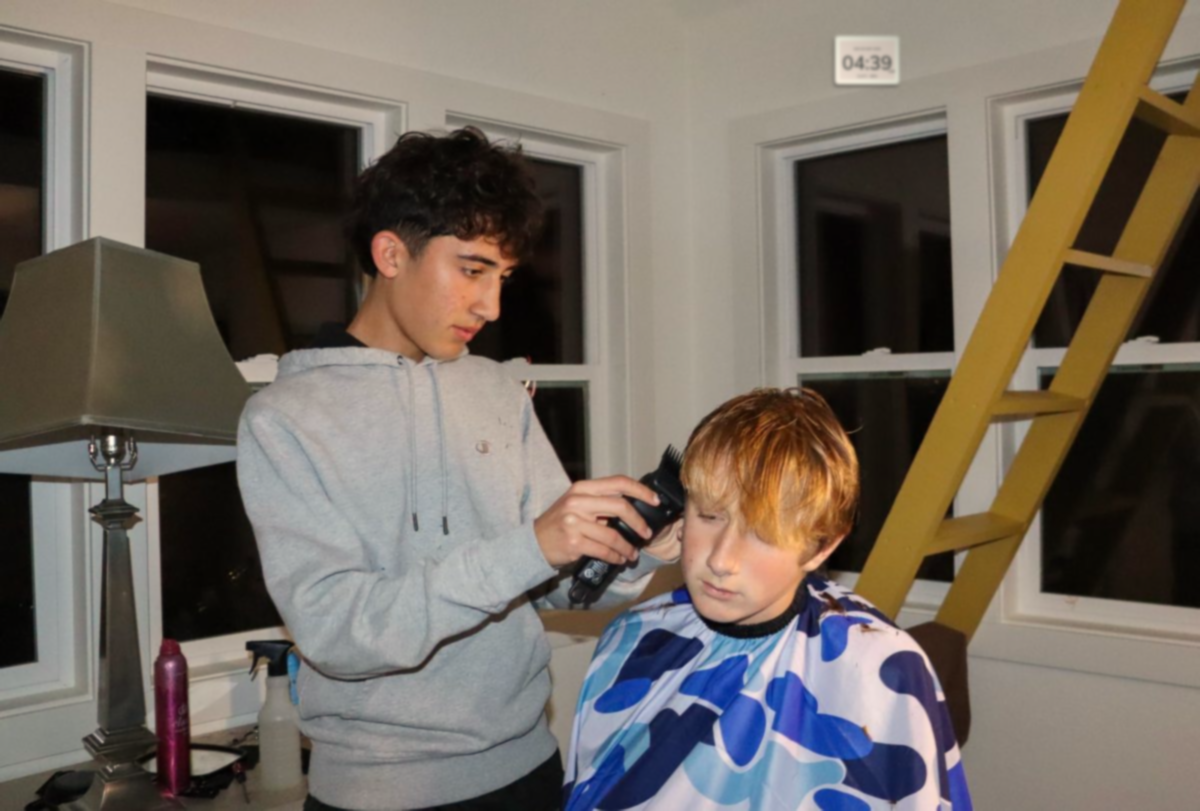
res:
h=4 m=39
